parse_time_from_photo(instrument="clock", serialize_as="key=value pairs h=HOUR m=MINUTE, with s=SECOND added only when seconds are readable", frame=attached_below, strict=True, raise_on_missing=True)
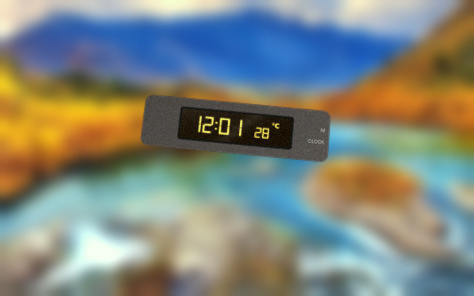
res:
h=12 m=1
